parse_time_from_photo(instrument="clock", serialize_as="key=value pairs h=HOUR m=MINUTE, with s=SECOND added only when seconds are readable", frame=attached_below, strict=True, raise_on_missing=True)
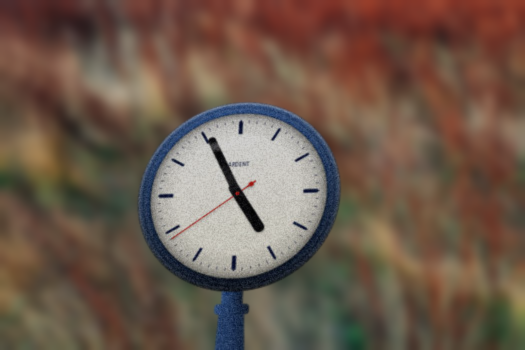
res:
h=4 m=55 s=39
